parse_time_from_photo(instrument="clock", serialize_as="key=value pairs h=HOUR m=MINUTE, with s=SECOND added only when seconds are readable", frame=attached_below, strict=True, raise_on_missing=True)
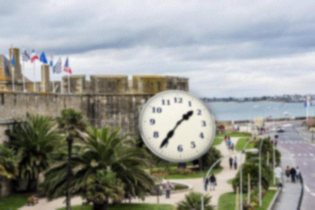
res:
h=1 m=36
